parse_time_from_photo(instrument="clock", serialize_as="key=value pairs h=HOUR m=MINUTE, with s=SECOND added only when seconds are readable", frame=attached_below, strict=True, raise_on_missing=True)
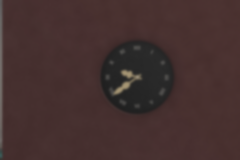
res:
h=9 m=39
